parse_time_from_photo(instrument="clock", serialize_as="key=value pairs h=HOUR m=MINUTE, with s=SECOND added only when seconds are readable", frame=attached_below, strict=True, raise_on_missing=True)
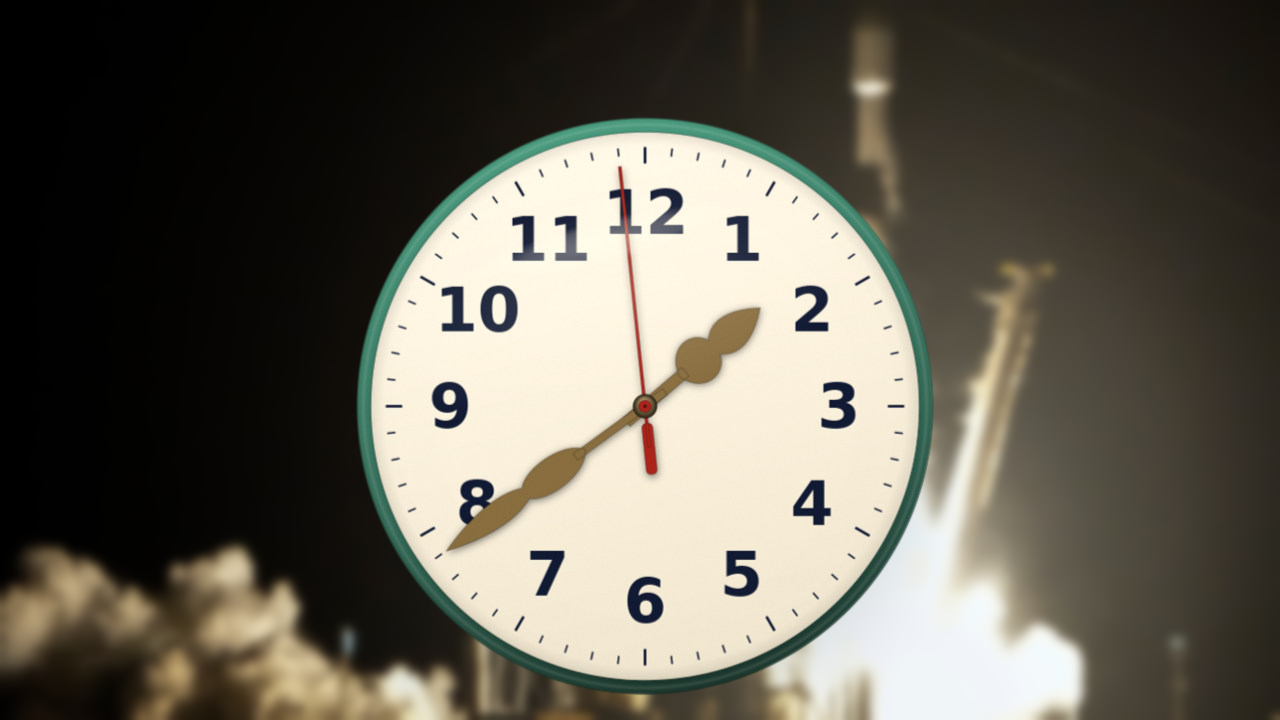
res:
h=1 m=38 s=59
